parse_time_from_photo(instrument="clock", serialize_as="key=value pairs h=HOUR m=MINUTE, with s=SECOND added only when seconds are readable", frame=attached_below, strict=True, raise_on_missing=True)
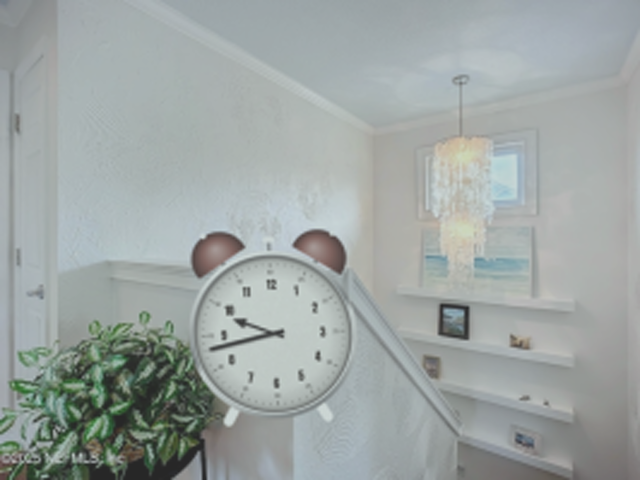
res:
h=9 m=43
